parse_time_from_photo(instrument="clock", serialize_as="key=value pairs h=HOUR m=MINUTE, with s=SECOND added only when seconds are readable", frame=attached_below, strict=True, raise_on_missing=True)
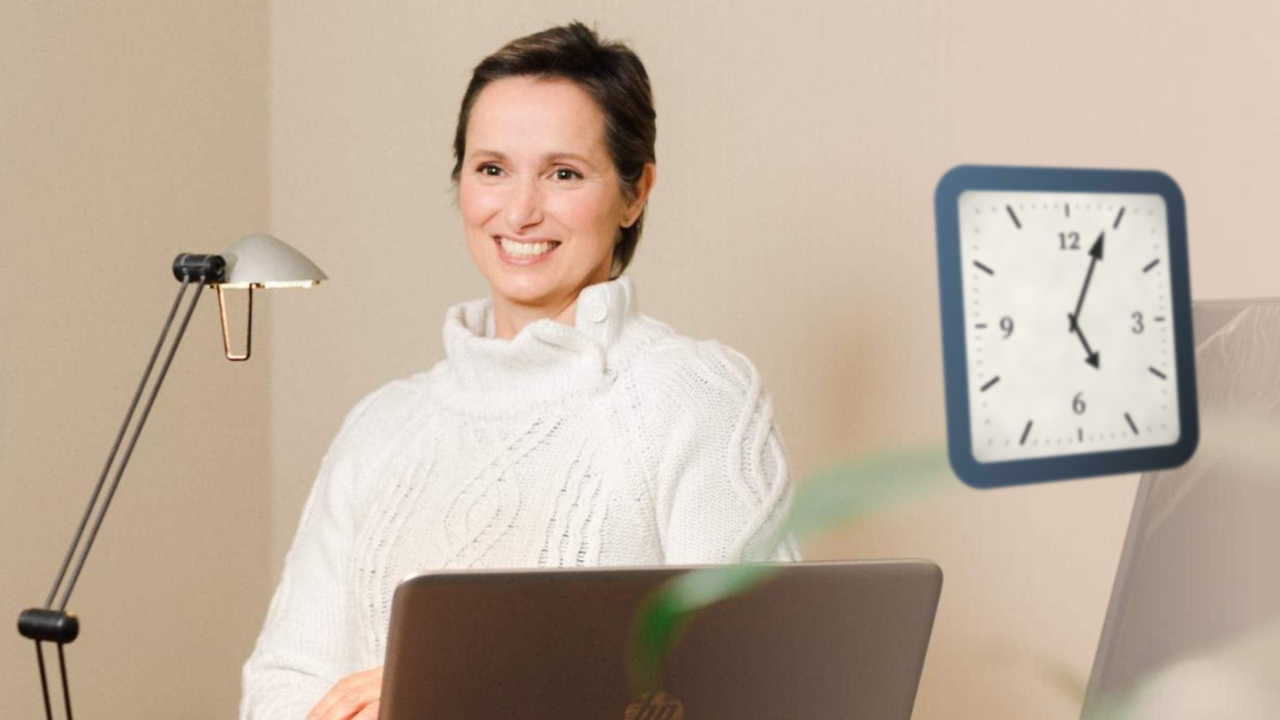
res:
h=5 m=4
